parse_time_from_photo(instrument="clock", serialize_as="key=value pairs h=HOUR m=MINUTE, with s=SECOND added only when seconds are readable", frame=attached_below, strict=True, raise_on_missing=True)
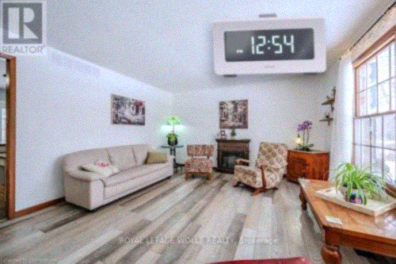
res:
h=12 m=54
